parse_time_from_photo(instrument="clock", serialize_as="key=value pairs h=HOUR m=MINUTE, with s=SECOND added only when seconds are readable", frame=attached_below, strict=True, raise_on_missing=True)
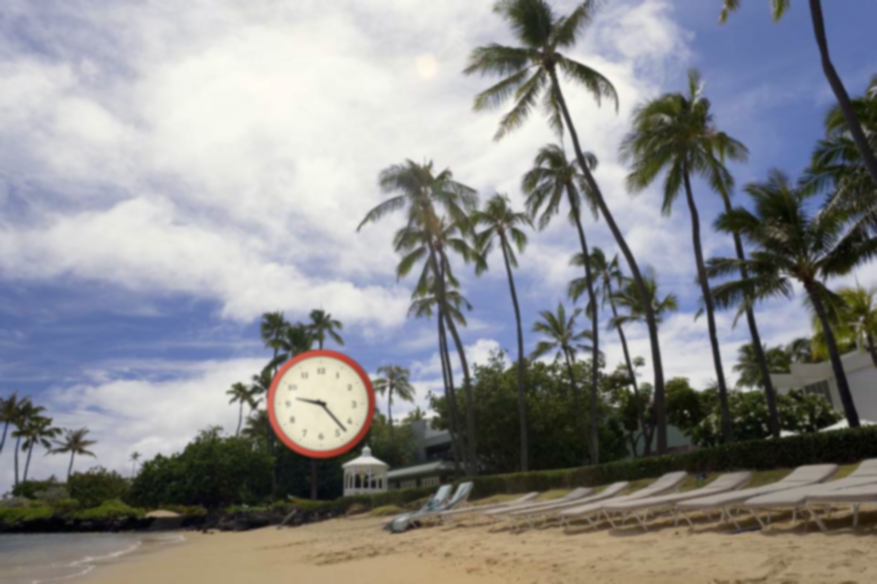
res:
h=9 m=23
